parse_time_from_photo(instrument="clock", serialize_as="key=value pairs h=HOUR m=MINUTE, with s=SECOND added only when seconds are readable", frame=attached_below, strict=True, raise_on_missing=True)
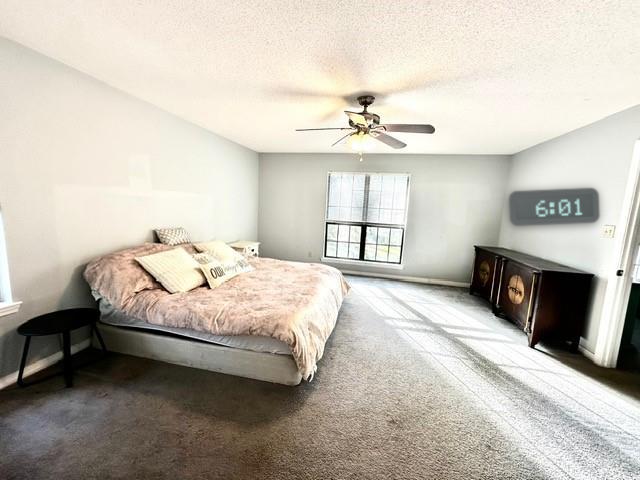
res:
h=6 m=1
